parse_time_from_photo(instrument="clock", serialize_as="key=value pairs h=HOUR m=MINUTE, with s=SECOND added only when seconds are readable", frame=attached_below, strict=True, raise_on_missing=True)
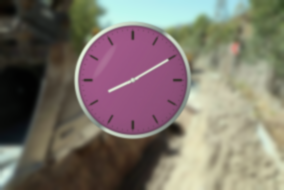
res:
h=8 m=10
